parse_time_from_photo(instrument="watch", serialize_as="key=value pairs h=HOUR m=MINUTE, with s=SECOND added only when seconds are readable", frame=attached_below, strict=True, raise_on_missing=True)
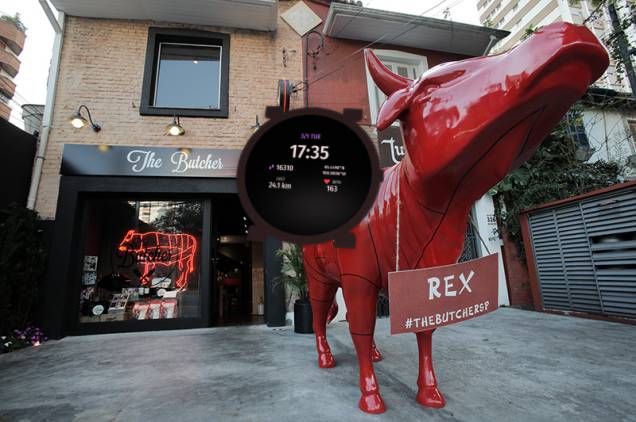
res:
h=17 m=35
